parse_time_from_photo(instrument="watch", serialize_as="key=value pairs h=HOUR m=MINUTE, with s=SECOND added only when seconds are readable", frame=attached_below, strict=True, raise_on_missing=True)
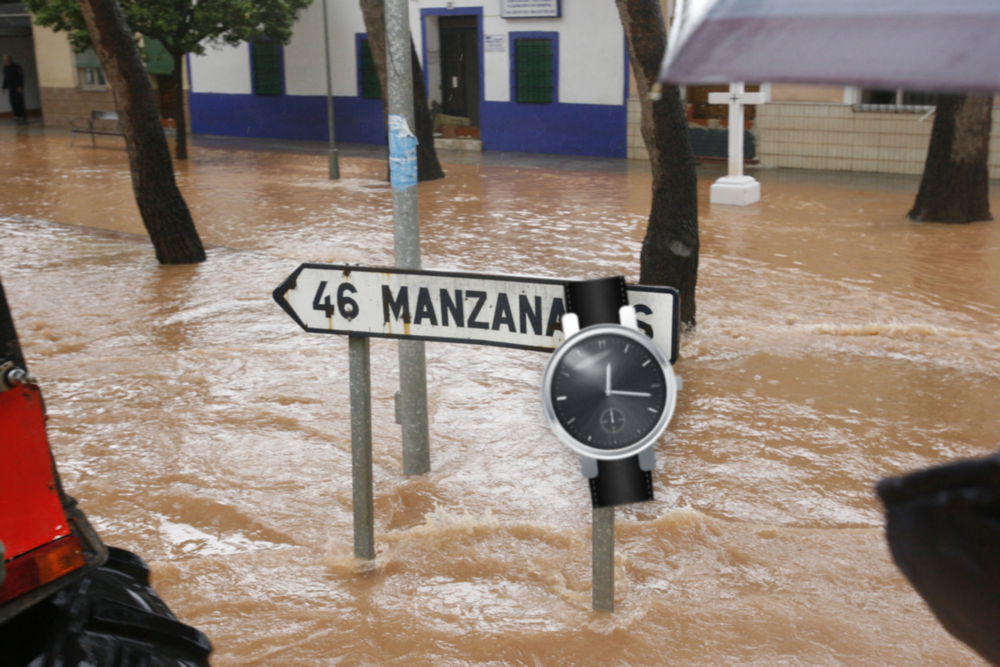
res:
h=12 m=17
